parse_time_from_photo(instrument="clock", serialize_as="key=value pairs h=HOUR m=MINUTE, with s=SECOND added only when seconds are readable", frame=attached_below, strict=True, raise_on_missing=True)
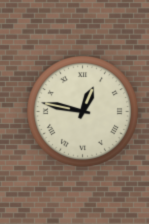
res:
h=12 m=47
